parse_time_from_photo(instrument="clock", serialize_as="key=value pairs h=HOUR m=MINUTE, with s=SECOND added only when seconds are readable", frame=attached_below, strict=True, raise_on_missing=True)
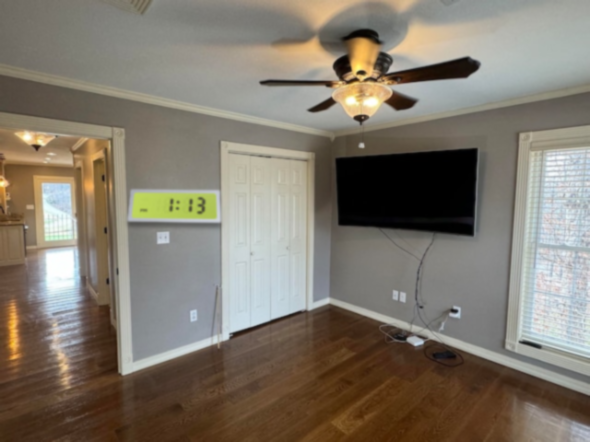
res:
h=1 m=13
